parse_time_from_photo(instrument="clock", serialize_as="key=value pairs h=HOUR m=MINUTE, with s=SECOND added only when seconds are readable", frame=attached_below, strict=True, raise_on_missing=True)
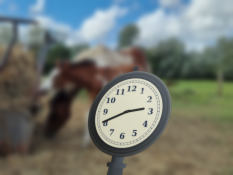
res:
h=2 m=41
